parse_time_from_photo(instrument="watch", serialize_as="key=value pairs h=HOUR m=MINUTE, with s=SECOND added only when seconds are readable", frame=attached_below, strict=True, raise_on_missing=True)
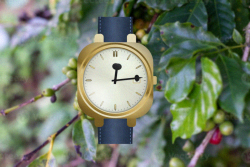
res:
h=12 m=14
